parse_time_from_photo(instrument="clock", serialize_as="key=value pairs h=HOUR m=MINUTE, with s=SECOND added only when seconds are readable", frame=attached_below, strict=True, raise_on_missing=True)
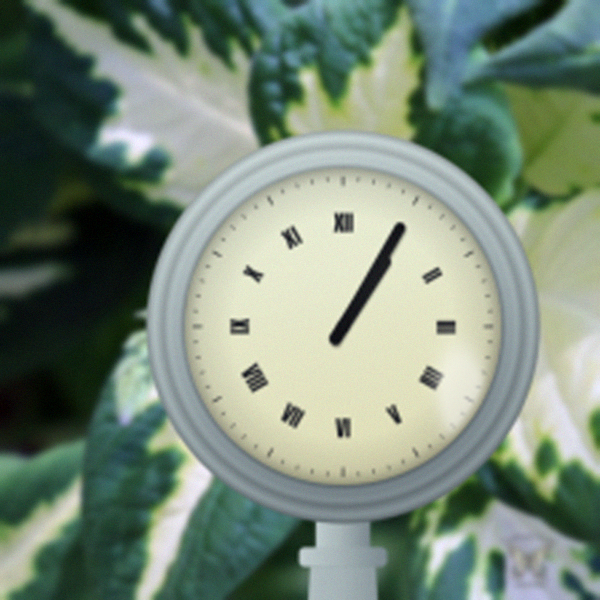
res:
h=1 m=5
